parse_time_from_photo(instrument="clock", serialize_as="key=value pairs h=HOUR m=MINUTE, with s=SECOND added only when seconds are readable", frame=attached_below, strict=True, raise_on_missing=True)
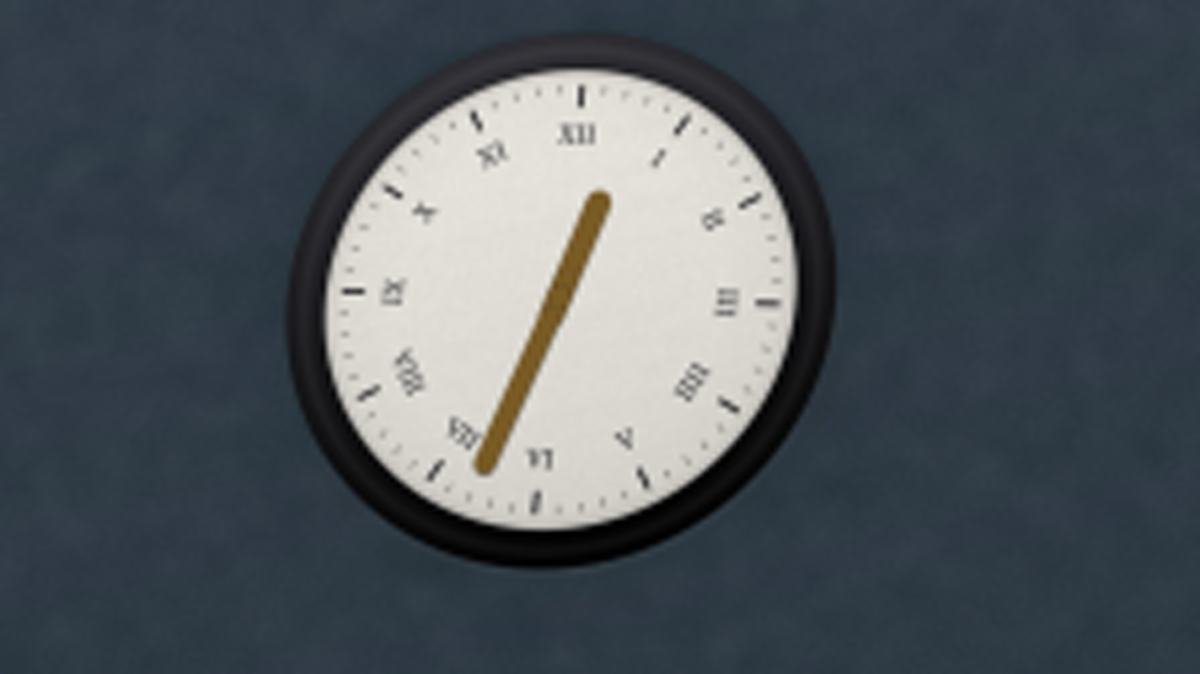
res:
h=12 m=33
